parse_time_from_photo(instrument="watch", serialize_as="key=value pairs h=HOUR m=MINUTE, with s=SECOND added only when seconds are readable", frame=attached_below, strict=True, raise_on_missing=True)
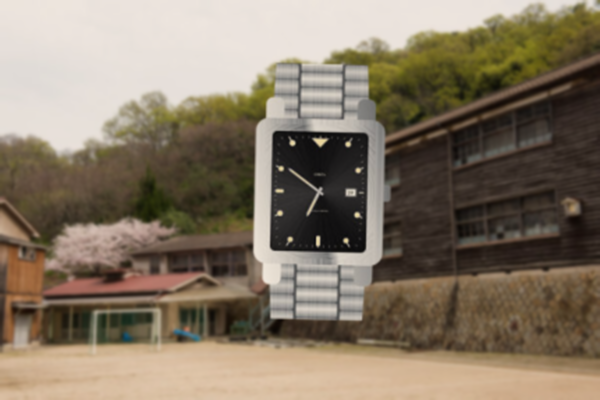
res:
h=6 m=51
